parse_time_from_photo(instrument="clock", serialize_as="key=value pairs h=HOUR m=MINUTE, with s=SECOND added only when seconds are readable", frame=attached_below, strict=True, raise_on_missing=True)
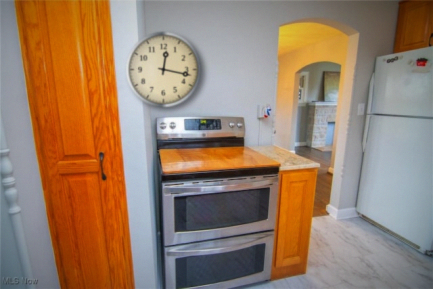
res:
h=12 m=17
